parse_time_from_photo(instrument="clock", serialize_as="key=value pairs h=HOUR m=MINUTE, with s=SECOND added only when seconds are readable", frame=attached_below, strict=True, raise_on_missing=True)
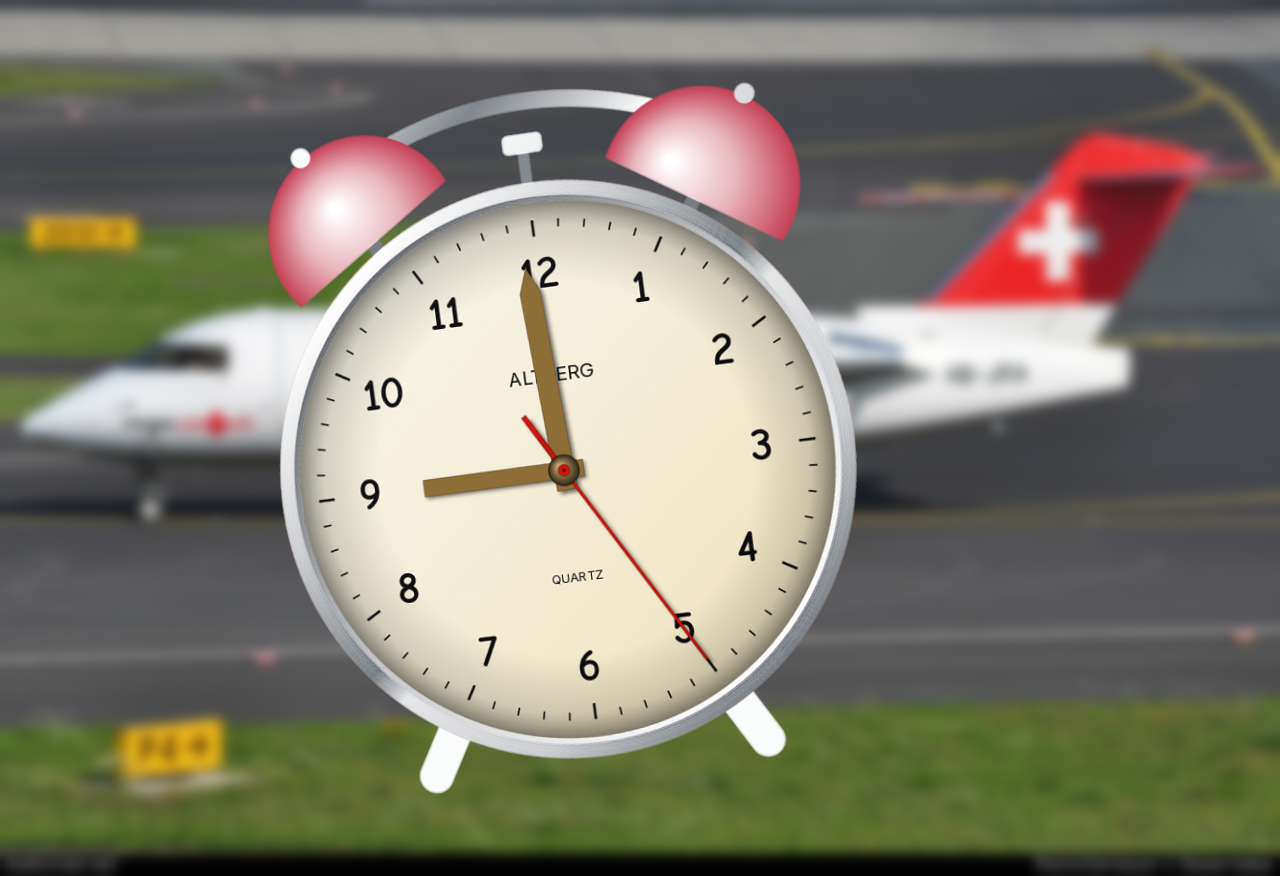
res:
h=8 m=59 s=25
